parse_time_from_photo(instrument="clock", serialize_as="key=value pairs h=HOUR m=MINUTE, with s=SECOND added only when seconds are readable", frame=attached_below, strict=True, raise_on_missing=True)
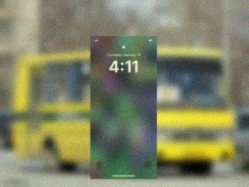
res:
h=4 m=11
